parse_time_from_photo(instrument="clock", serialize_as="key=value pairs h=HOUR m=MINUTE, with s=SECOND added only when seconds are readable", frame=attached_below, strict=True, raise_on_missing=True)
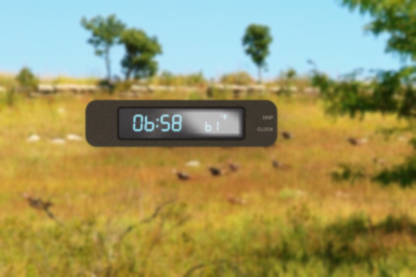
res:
h=6 m=58
